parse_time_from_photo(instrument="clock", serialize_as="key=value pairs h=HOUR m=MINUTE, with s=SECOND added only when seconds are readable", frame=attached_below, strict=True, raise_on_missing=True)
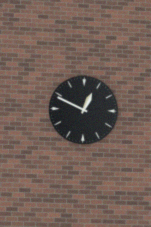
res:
h=12 m=49
